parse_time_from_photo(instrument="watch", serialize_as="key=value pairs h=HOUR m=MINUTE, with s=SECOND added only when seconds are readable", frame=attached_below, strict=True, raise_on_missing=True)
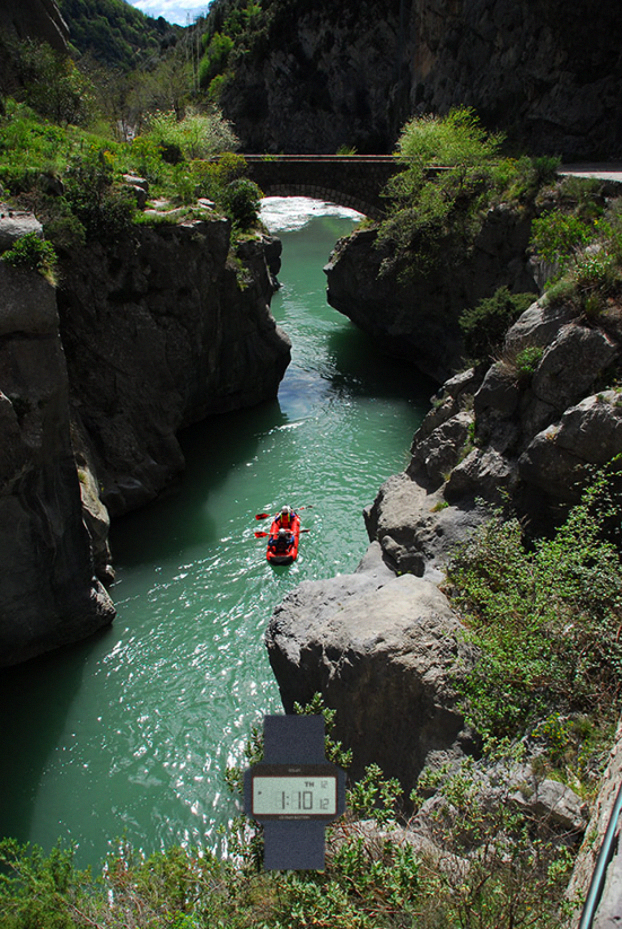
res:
h=1 m=10 s=12
